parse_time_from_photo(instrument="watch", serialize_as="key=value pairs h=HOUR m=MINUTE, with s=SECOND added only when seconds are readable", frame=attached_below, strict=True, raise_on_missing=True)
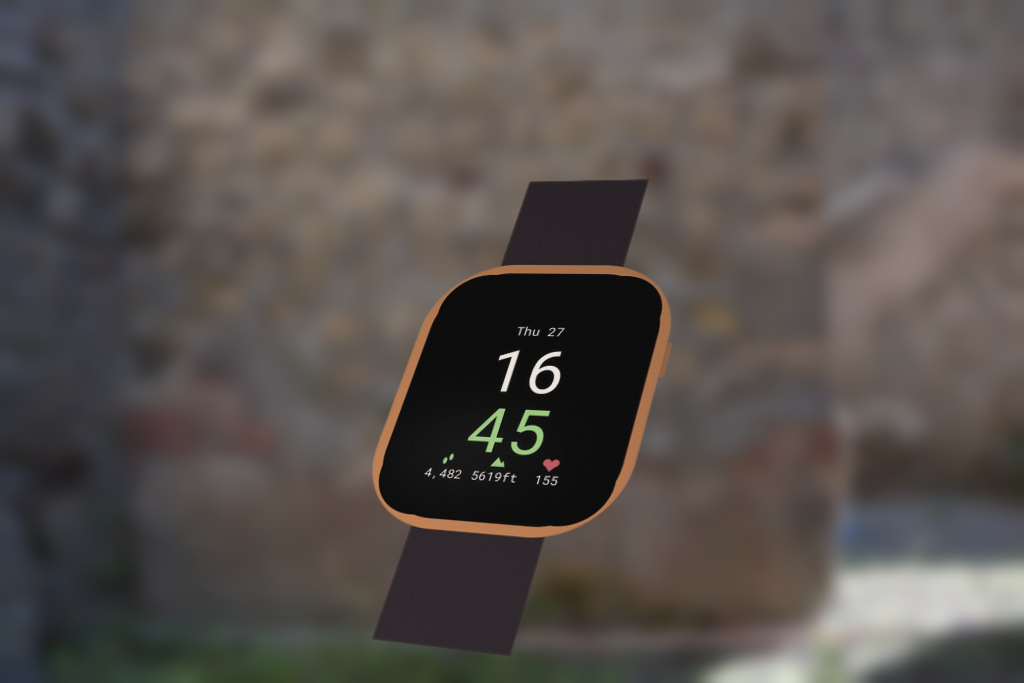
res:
h=16 m=45
